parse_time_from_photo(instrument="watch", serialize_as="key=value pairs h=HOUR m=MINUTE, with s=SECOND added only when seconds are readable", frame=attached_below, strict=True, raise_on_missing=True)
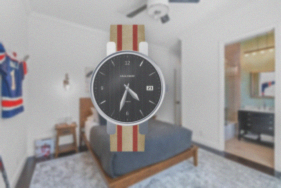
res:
h=4 m=33
